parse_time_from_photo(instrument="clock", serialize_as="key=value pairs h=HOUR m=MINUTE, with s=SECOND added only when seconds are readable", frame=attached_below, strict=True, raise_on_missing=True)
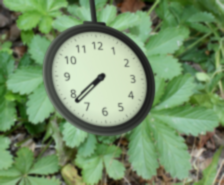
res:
h=7 m=38
